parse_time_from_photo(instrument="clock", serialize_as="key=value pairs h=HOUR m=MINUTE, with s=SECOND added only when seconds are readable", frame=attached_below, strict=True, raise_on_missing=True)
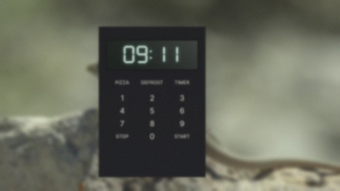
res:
h=9 m=11
